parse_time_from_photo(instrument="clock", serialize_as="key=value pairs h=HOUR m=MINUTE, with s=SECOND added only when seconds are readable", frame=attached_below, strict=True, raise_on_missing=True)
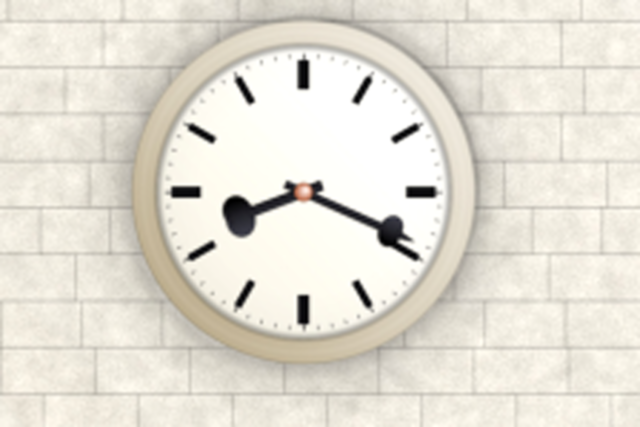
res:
h=8 m=19
